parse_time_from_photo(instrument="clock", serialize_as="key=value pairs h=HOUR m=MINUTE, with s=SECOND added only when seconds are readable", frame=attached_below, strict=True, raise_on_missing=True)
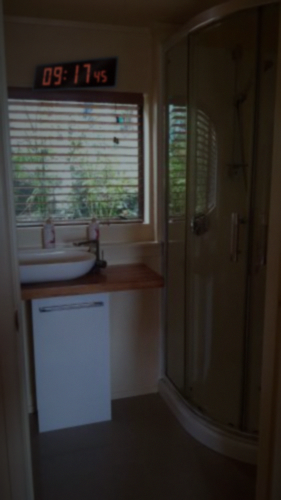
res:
h=9 m=17
